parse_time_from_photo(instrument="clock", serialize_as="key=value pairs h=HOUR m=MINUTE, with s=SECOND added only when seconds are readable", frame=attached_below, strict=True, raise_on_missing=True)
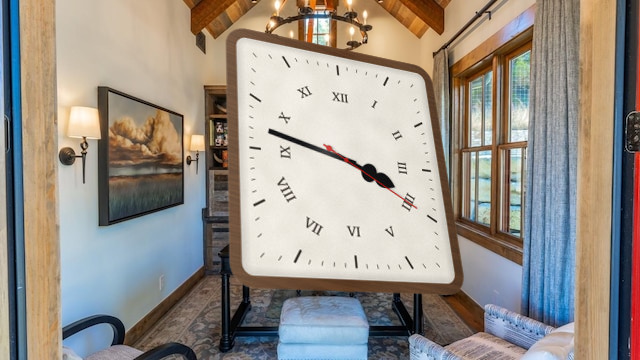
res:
h=3 m=47 s=20
